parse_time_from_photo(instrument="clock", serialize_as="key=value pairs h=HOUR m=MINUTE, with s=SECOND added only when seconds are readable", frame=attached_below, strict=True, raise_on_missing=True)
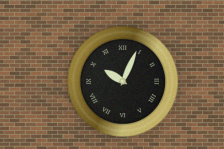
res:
h=10 m=4
